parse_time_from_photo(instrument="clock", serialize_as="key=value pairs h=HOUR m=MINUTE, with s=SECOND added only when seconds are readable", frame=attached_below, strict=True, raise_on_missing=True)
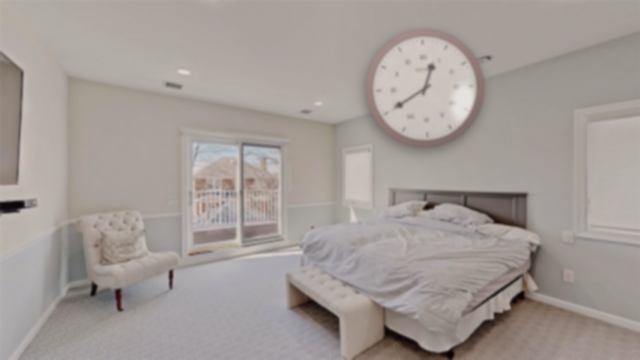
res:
h=12 m=40
